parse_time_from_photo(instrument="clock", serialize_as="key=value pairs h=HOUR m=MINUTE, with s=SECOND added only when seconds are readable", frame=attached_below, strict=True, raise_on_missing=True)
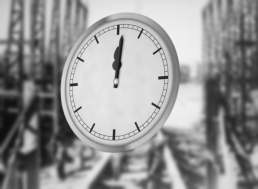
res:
h=12 m=1
